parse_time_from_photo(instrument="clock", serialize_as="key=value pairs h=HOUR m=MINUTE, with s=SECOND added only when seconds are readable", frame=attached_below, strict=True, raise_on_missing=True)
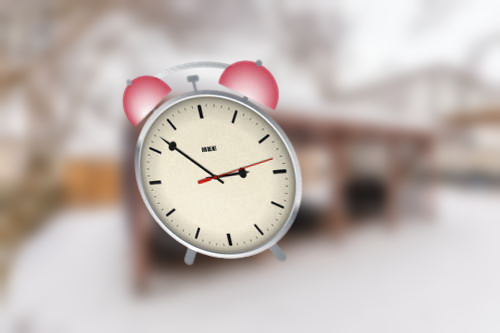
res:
h=2 m=52 s=13
